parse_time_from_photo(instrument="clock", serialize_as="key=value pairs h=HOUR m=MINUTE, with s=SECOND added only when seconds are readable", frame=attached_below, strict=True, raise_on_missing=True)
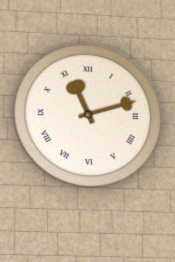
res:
h=11 m=12
